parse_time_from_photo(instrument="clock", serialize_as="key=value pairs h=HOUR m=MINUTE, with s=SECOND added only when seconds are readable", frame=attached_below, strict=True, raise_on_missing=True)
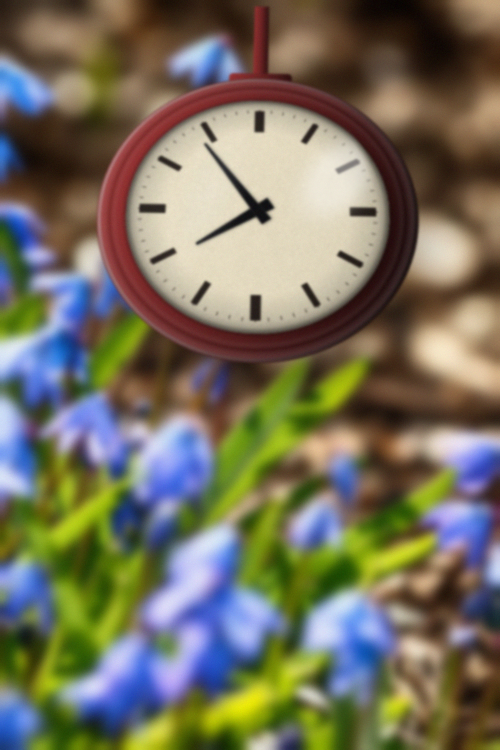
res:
h=7 m=54
